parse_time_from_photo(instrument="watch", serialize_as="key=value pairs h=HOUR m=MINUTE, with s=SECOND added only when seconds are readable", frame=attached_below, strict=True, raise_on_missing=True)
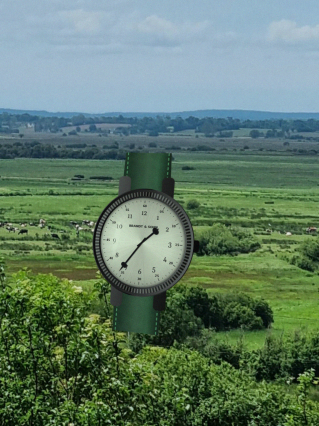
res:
h=1 m=36
